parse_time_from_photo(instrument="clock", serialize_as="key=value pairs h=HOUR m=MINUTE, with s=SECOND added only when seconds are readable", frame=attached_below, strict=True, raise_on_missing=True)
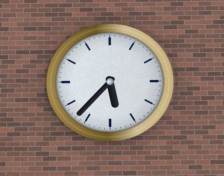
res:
h=5 m=37
